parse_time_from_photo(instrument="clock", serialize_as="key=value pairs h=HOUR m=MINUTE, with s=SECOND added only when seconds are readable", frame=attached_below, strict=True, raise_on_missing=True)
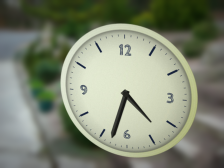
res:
h=4 m=33
